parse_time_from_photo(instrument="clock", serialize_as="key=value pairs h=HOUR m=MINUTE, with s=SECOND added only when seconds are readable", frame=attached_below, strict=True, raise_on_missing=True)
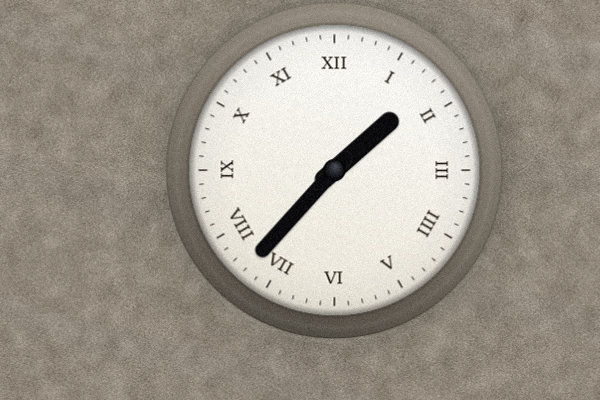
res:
h=1 m=37
